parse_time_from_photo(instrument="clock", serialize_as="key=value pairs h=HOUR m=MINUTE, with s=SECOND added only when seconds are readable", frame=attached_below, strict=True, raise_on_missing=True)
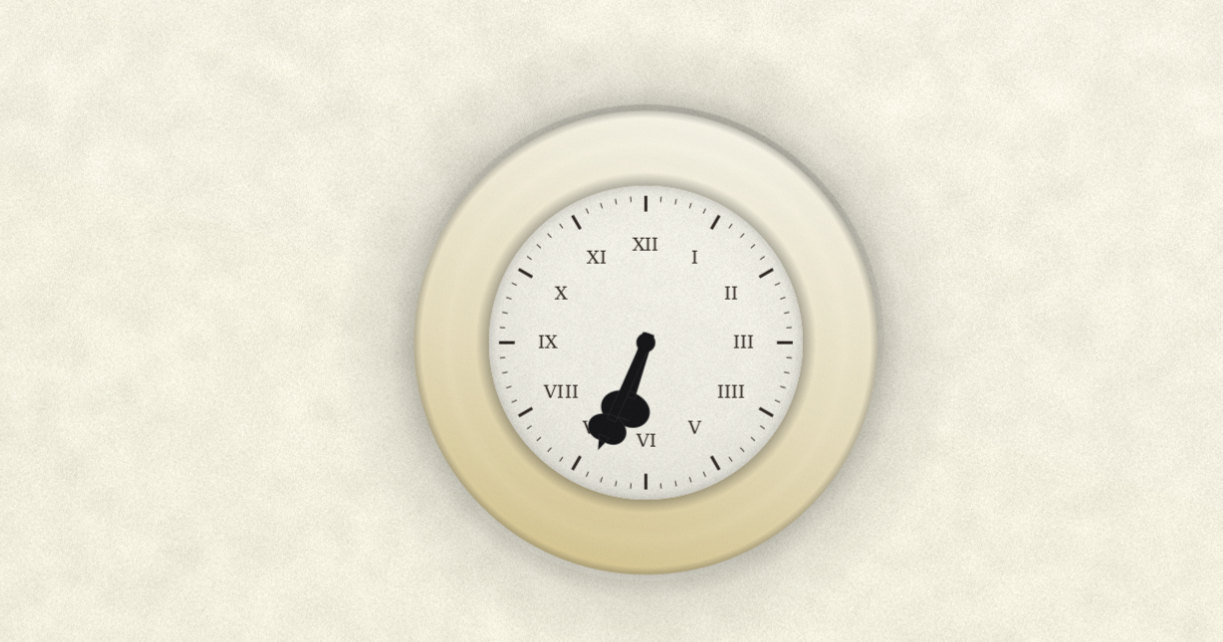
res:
h=6 m=34
